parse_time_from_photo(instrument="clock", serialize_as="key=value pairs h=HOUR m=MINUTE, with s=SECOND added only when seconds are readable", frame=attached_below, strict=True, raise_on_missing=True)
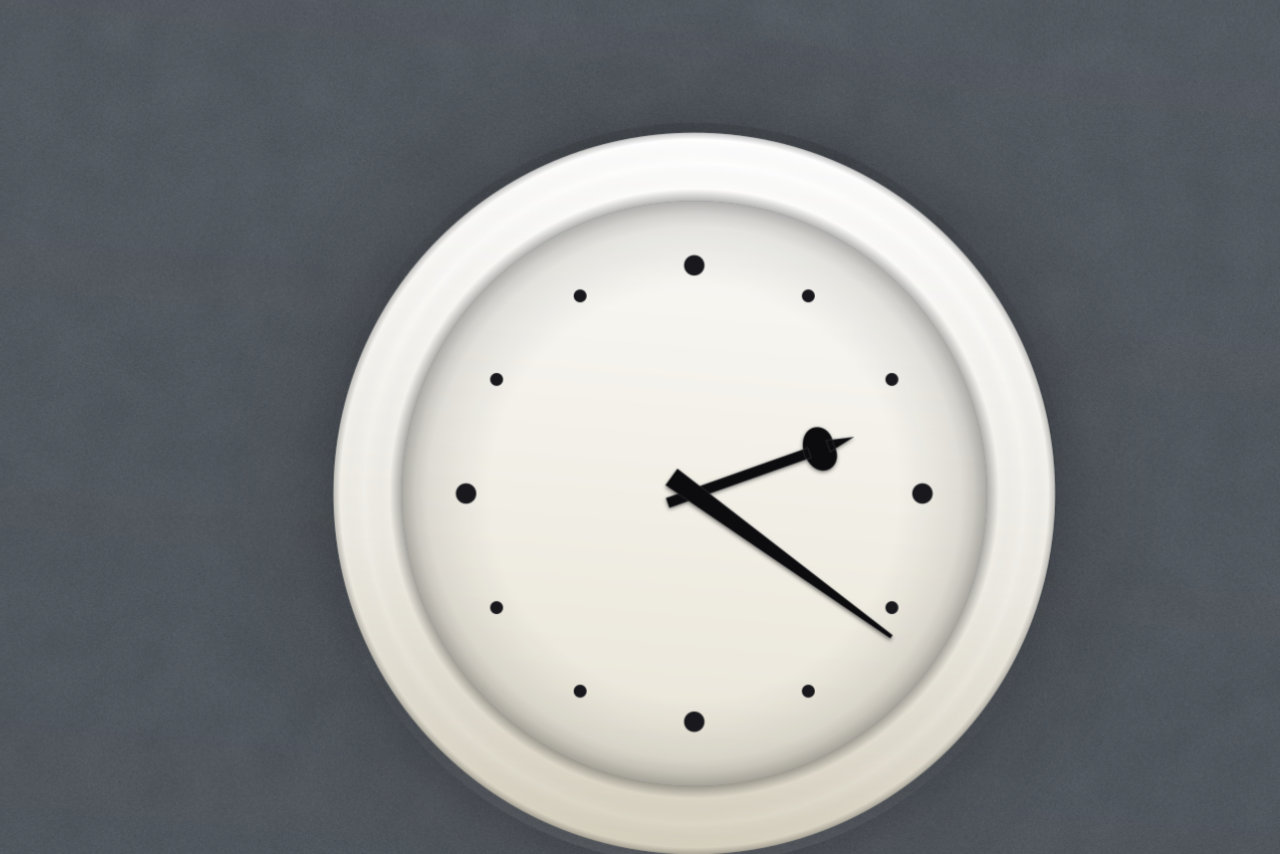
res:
h=2 m=21
